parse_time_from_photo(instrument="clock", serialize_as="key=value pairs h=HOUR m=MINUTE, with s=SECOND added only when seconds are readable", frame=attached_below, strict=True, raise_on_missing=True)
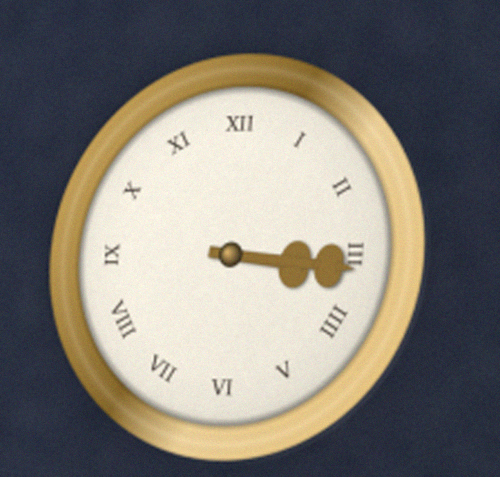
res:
h=3 m=16
